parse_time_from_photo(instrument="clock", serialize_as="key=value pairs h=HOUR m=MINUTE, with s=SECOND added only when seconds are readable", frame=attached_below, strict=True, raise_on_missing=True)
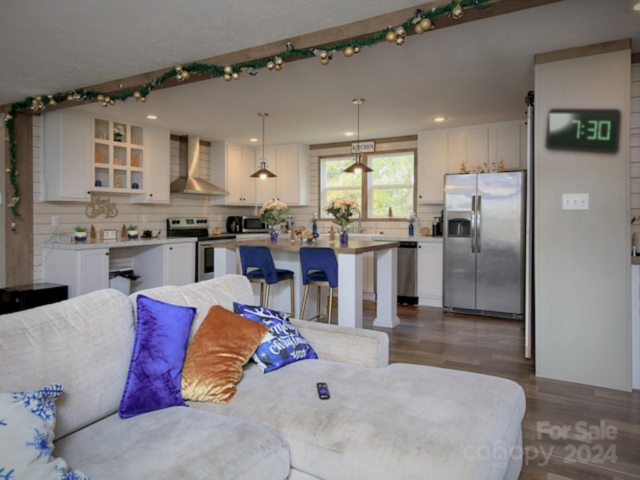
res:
h=7 m=30
